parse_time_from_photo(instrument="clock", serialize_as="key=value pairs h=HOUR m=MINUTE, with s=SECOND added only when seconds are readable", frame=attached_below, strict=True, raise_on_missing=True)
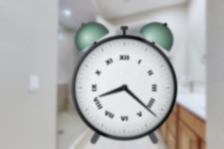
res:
h=8 m=22
